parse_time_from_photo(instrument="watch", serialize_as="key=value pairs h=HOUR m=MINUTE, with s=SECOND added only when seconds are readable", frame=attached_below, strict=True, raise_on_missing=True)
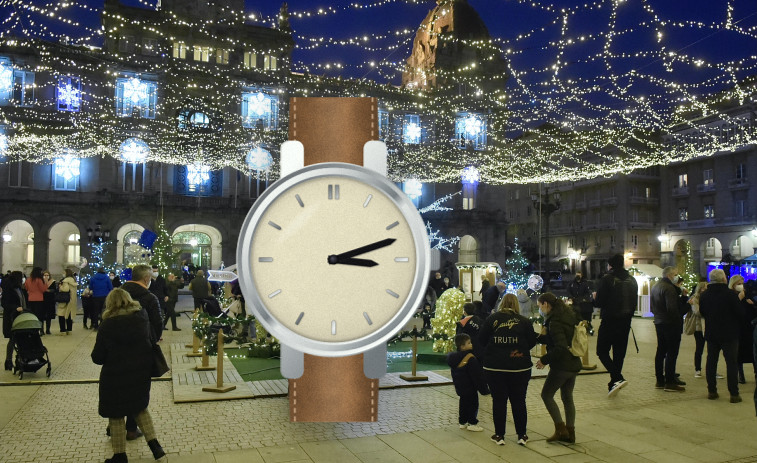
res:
h=3 m=12
